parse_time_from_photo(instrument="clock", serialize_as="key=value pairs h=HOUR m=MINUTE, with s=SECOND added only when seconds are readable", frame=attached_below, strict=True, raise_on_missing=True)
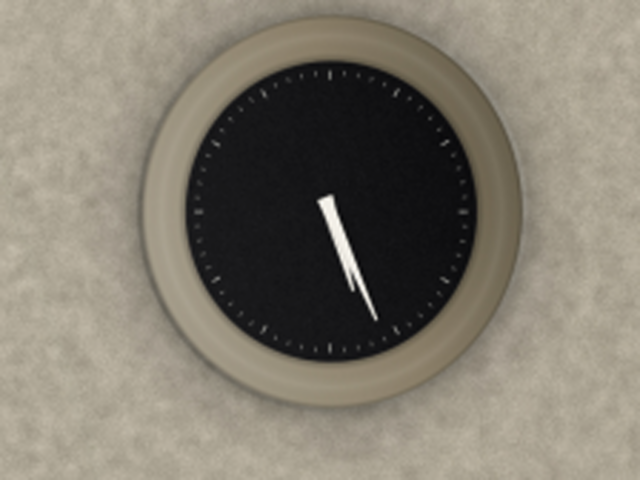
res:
h=5 m=26
